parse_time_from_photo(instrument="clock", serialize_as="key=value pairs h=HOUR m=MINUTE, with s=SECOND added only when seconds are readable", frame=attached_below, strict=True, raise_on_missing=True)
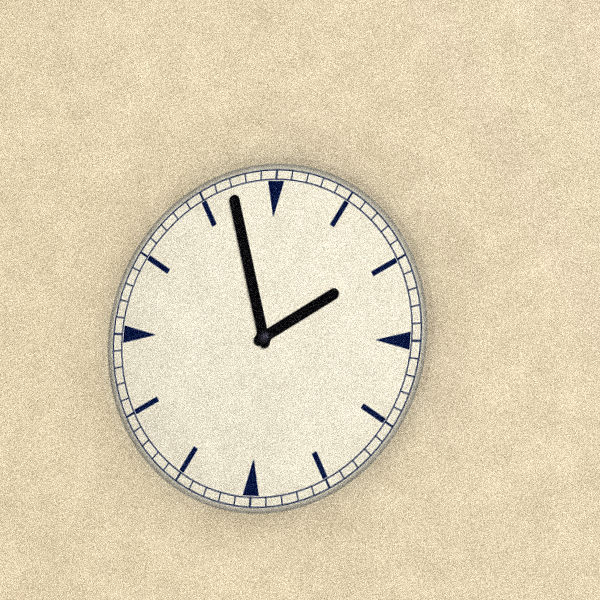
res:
h=1 m=57
